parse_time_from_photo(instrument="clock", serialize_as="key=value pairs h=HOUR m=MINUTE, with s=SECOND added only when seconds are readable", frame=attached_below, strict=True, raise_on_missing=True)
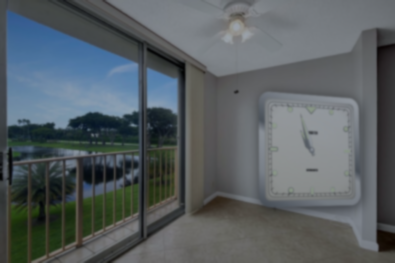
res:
h=10 m=57
